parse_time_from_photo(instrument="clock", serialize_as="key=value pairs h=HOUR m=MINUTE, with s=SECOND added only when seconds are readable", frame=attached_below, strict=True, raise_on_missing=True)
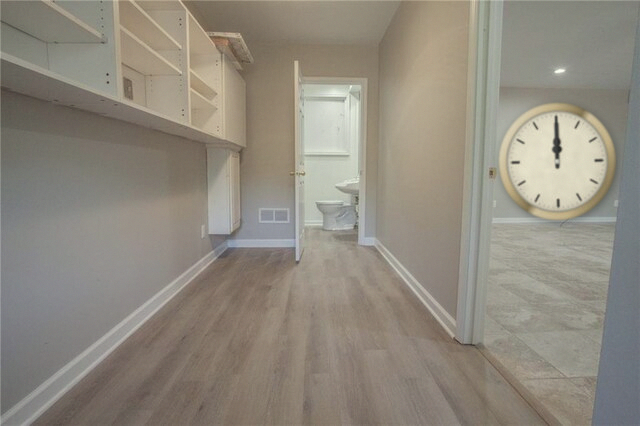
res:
h=12 m=0
